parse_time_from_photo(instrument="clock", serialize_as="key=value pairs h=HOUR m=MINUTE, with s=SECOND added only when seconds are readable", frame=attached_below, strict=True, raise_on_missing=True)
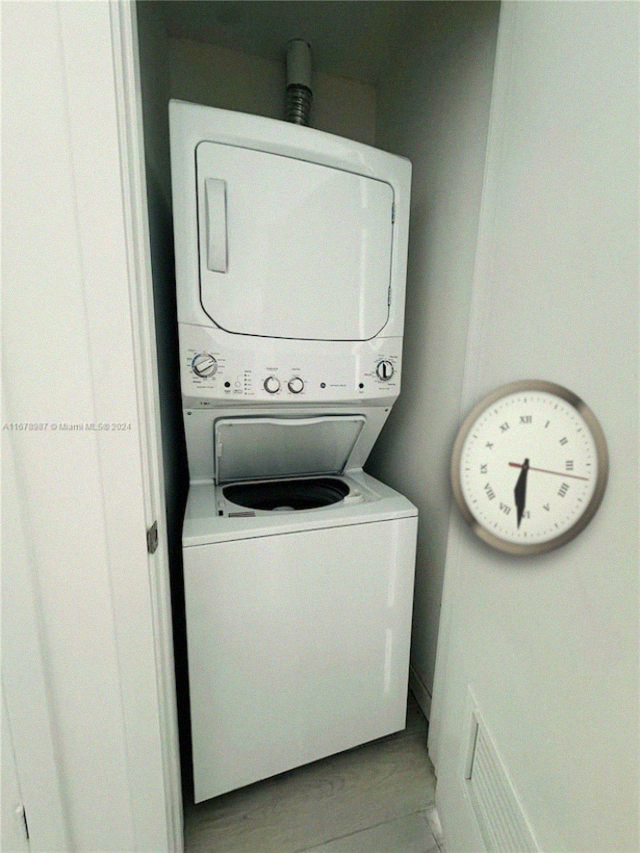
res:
h=6 m=31 s=17
